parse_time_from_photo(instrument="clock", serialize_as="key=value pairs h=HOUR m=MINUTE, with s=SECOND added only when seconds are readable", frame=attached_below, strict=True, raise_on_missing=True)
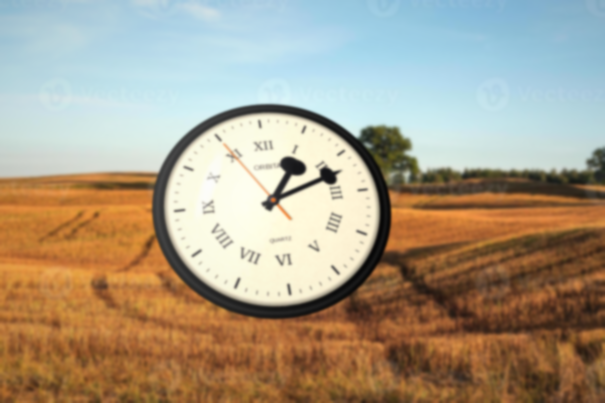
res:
h=1 m=11 s=55
